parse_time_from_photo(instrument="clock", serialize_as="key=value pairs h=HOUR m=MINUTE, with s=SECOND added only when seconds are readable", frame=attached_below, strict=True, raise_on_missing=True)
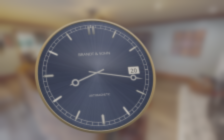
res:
h=8 m=17
